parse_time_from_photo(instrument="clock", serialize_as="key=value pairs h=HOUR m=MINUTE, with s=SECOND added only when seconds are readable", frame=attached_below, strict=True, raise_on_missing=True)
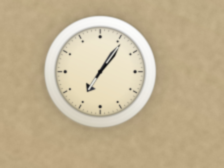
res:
h=7 m=6
